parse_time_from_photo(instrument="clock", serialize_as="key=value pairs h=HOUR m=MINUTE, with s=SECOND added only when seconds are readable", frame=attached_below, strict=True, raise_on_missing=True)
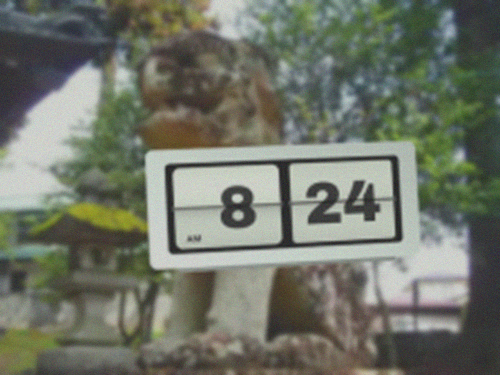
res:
h=8 m=24
